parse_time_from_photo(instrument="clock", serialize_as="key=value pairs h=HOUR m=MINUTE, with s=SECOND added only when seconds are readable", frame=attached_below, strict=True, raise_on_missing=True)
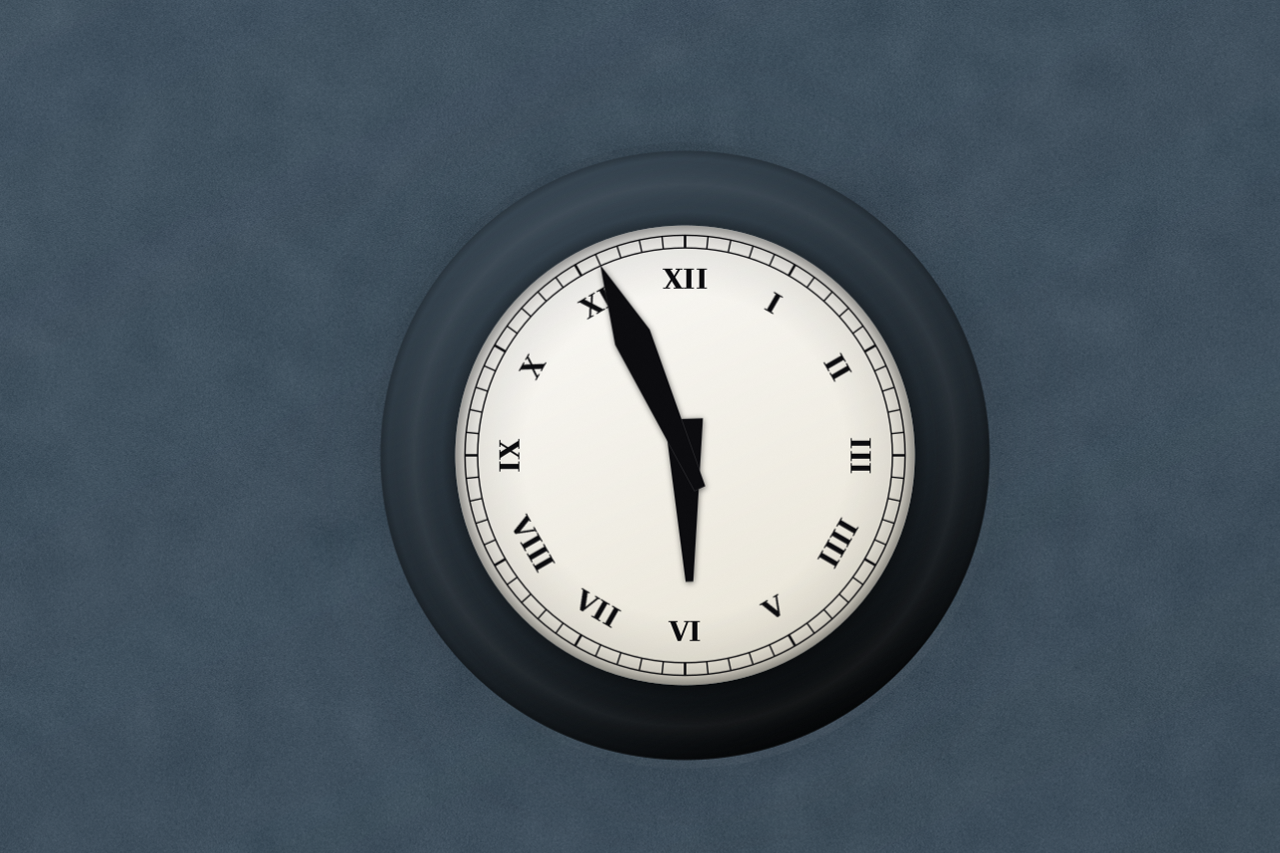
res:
h=5 m=56
